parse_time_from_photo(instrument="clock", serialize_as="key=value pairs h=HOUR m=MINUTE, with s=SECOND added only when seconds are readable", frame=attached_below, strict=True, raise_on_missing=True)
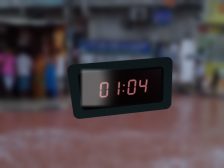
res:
h=1 m=4
